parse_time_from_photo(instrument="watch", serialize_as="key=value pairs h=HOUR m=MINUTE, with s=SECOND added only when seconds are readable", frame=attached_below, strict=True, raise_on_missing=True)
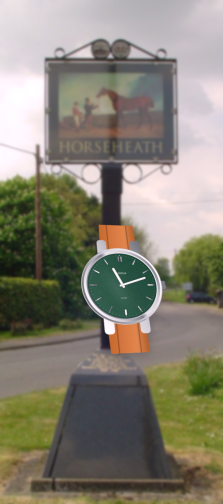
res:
h=11 m=12
